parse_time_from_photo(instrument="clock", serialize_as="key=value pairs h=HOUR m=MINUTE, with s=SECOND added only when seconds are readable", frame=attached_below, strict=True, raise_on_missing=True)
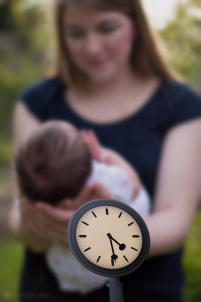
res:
h=4 m=29
